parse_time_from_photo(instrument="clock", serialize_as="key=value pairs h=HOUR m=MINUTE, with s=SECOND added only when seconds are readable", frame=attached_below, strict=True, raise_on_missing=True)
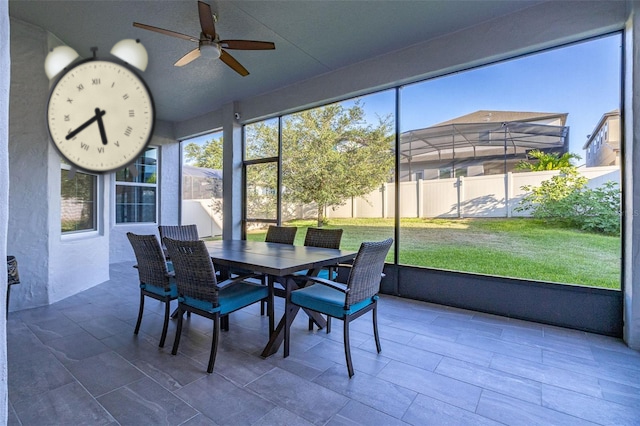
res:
h=5 m=40
